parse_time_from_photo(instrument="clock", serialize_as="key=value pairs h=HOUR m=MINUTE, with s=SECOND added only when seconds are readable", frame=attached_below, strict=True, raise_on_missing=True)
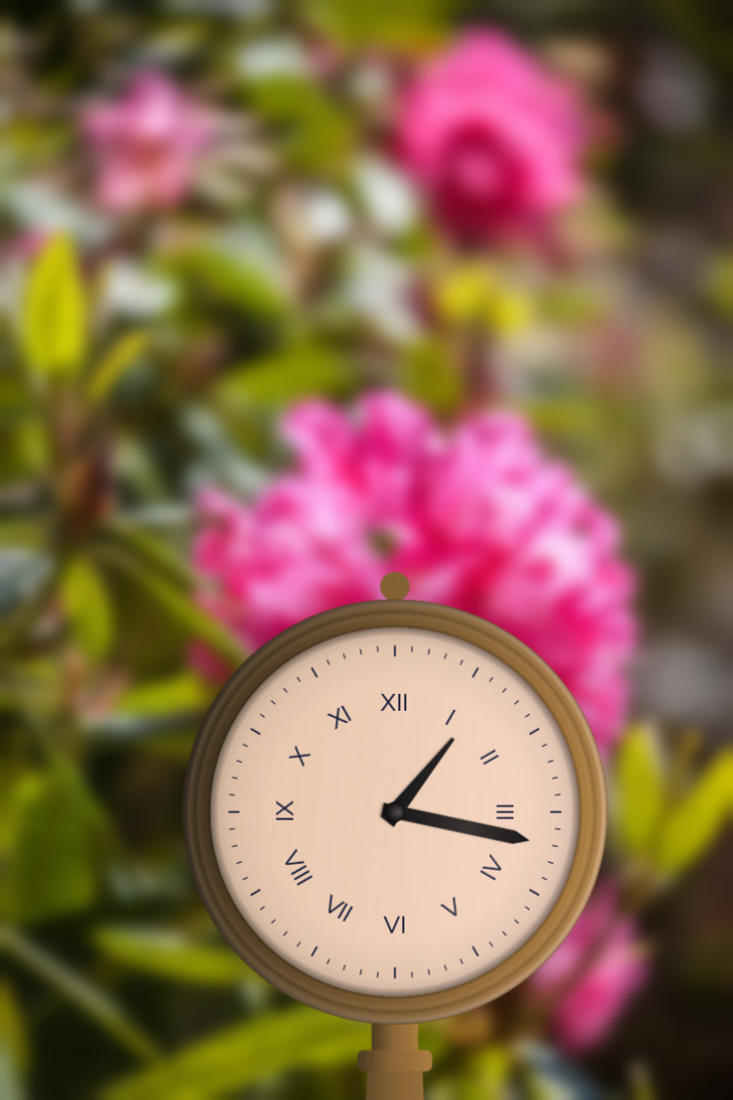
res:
h=1 m=17
